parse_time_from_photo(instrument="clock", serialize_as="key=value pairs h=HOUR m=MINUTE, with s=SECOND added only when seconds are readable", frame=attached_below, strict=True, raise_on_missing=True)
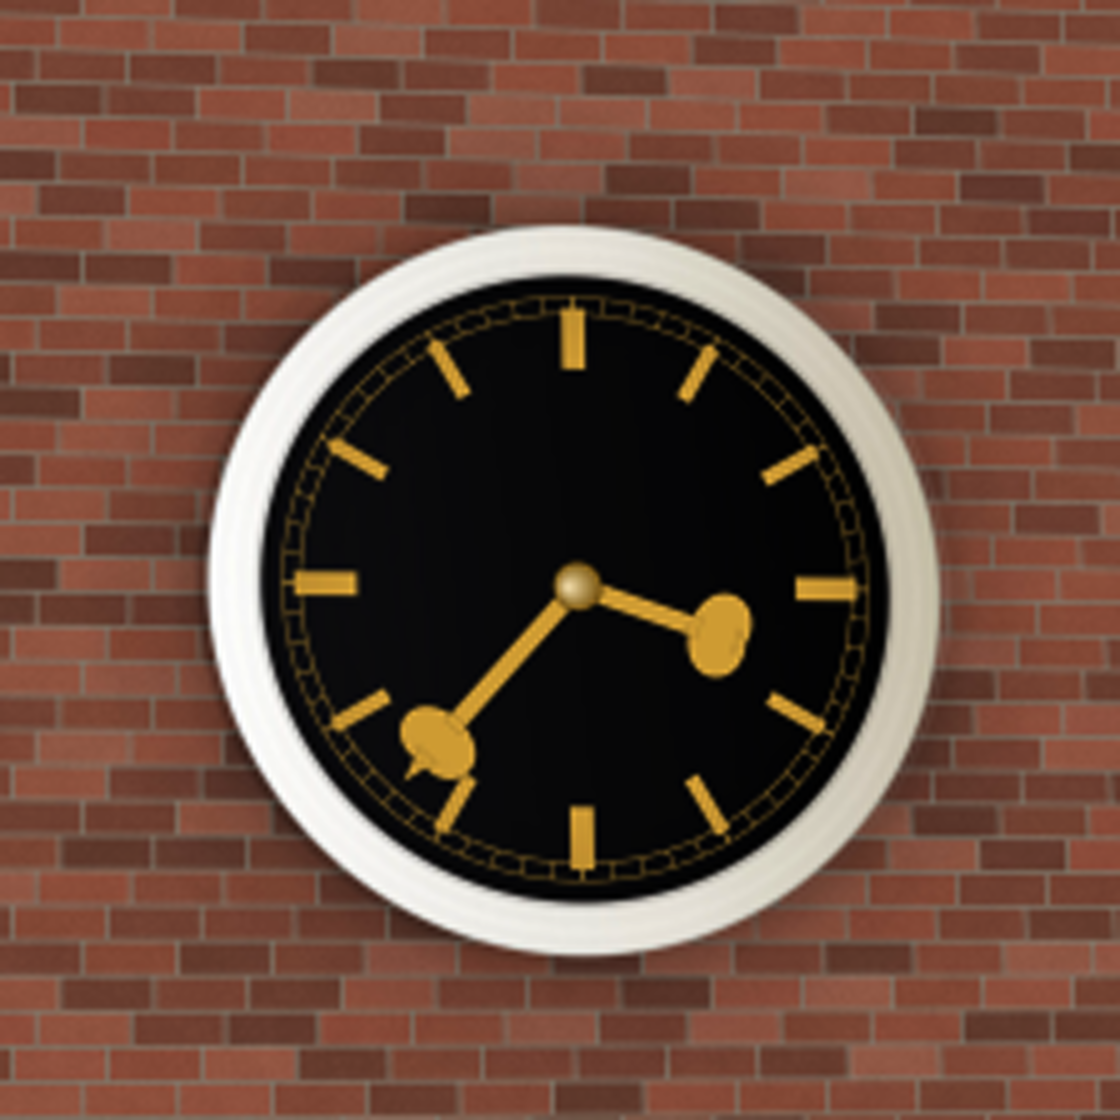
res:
h=3 m=37
